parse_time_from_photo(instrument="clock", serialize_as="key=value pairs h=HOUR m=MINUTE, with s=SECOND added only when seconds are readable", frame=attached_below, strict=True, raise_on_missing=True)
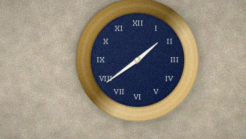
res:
h=1 m=39
